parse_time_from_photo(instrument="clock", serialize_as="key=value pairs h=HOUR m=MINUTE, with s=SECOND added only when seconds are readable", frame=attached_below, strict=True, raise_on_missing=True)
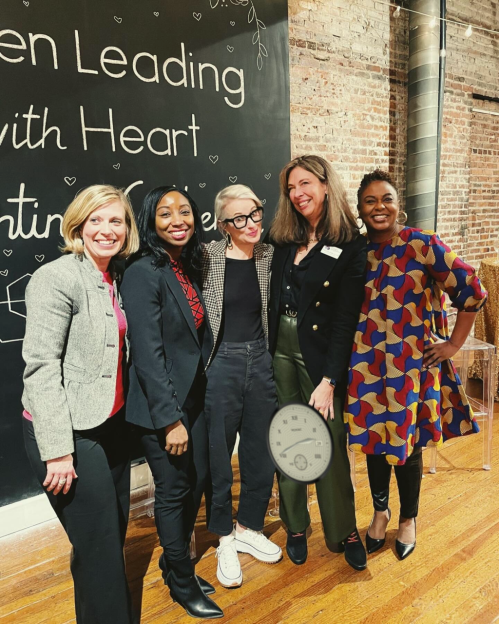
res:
h=2 m=41
